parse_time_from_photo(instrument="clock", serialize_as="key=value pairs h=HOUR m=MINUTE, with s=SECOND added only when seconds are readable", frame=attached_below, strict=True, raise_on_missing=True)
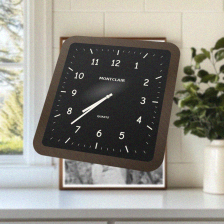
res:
h=7 m=37
